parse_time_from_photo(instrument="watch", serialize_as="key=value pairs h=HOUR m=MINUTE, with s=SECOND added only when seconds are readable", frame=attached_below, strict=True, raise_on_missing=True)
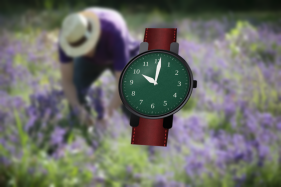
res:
h=10 m=1
